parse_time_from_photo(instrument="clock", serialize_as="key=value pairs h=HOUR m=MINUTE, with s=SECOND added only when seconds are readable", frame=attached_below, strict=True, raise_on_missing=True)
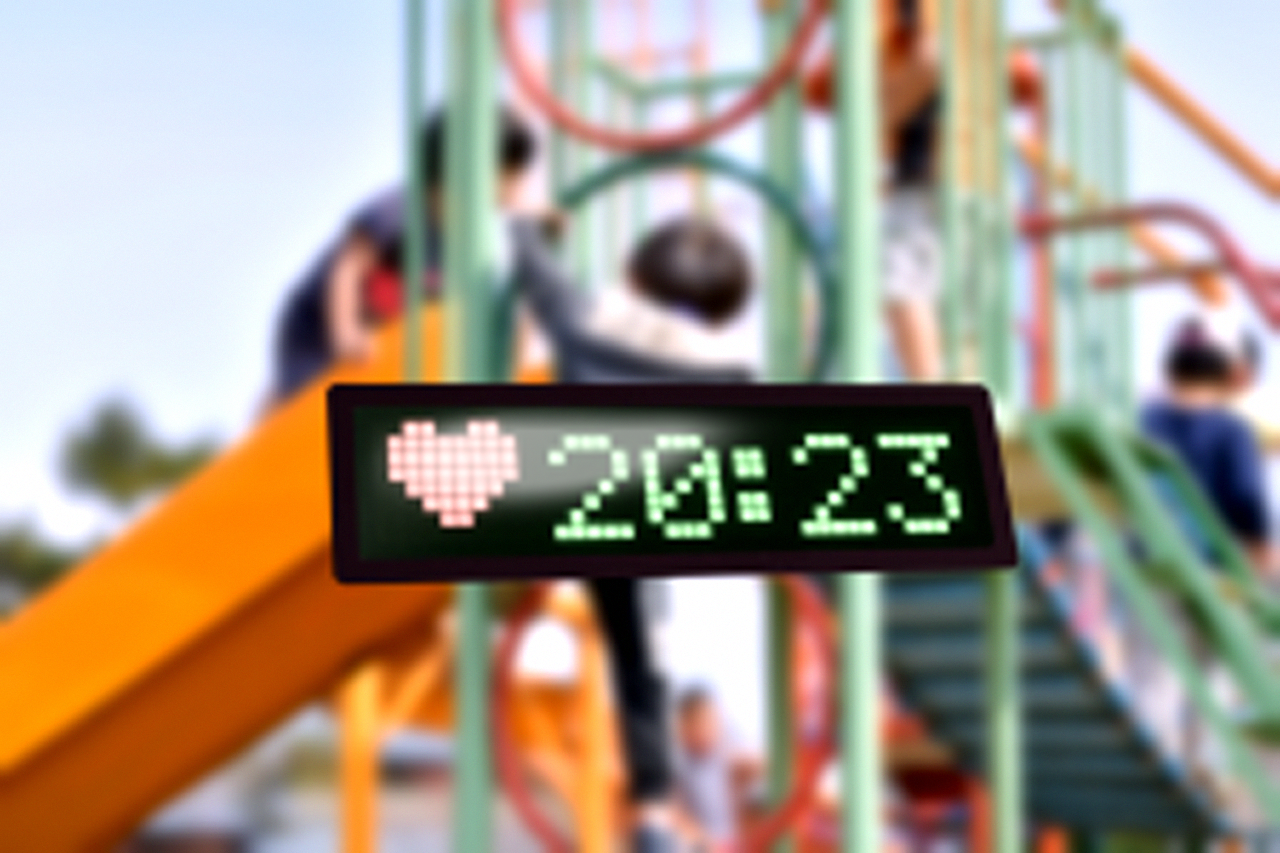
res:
h=20 m=23
